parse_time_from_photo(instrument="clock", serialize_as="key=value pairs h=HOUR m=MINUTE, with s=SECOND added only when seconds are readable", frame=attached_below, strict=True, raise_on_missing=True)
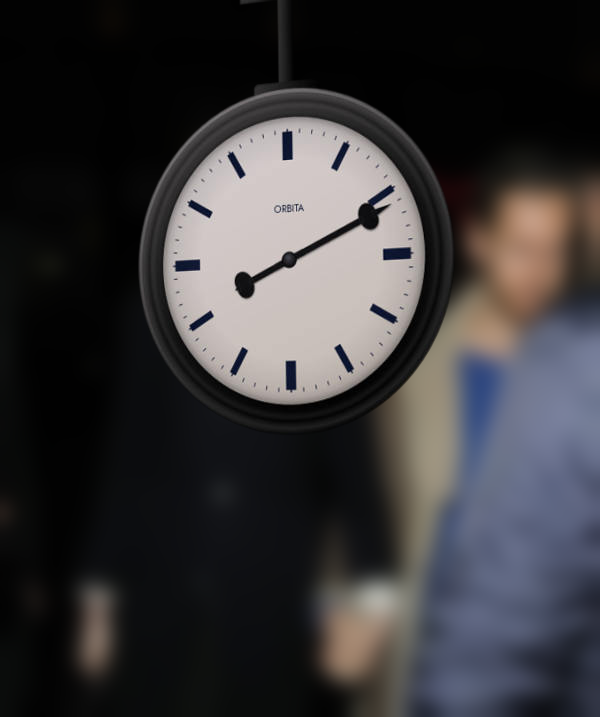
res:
h=8 m=11
